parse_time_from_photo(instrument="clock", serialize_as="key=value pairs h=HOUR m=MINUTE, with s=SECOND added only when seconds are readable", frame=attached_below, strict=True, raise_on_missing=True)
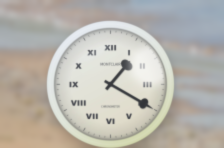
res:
h=1 m=20
